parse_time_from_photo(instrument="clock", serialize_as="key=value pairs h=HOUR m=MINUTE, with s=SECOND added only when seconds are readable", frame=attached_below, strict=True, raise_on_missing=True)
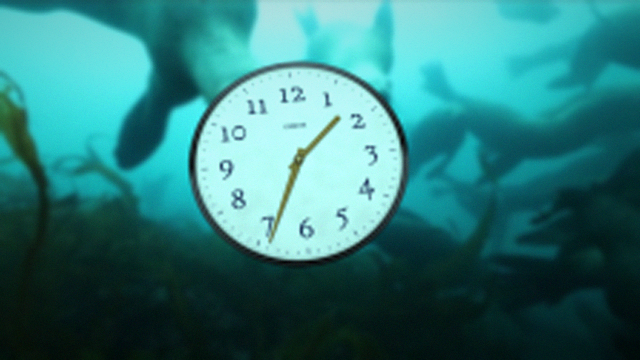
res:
h=1 m=34
